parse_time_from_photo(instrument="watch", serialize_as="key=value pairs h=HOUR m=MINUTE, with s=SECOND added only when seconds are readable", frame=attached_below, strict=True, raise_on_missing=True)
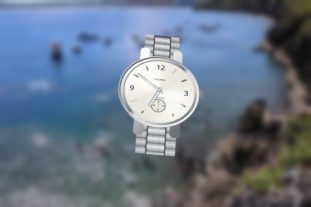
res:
h=6 m=51
